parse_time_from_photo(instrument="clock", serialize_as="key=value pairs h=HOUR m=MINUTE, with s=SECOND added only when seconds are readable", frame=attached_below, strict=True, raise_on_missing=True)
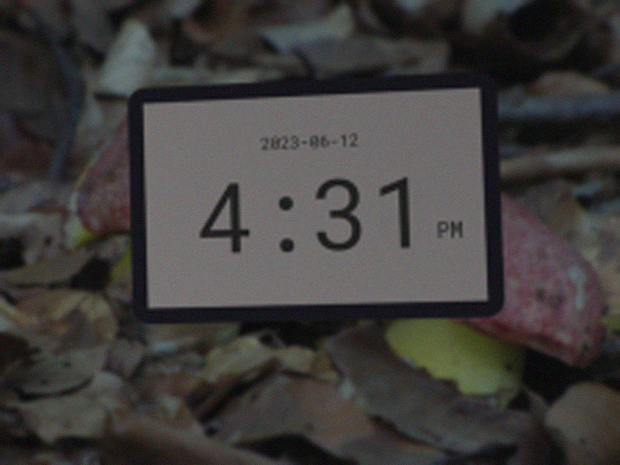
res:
h=4 m=31
